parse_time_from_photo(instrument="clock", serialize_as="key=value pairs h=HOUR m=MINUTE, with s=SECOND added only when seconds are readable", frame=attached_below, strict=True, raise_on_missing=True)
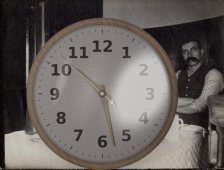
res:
h=10 m=27 s=52
